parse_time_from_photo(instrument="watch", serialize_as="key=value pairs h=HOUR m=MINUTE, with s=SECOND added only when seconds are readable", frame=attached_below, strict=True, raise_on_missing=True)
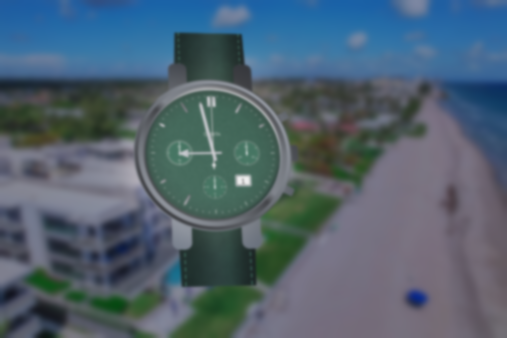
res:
h=8 m=58
